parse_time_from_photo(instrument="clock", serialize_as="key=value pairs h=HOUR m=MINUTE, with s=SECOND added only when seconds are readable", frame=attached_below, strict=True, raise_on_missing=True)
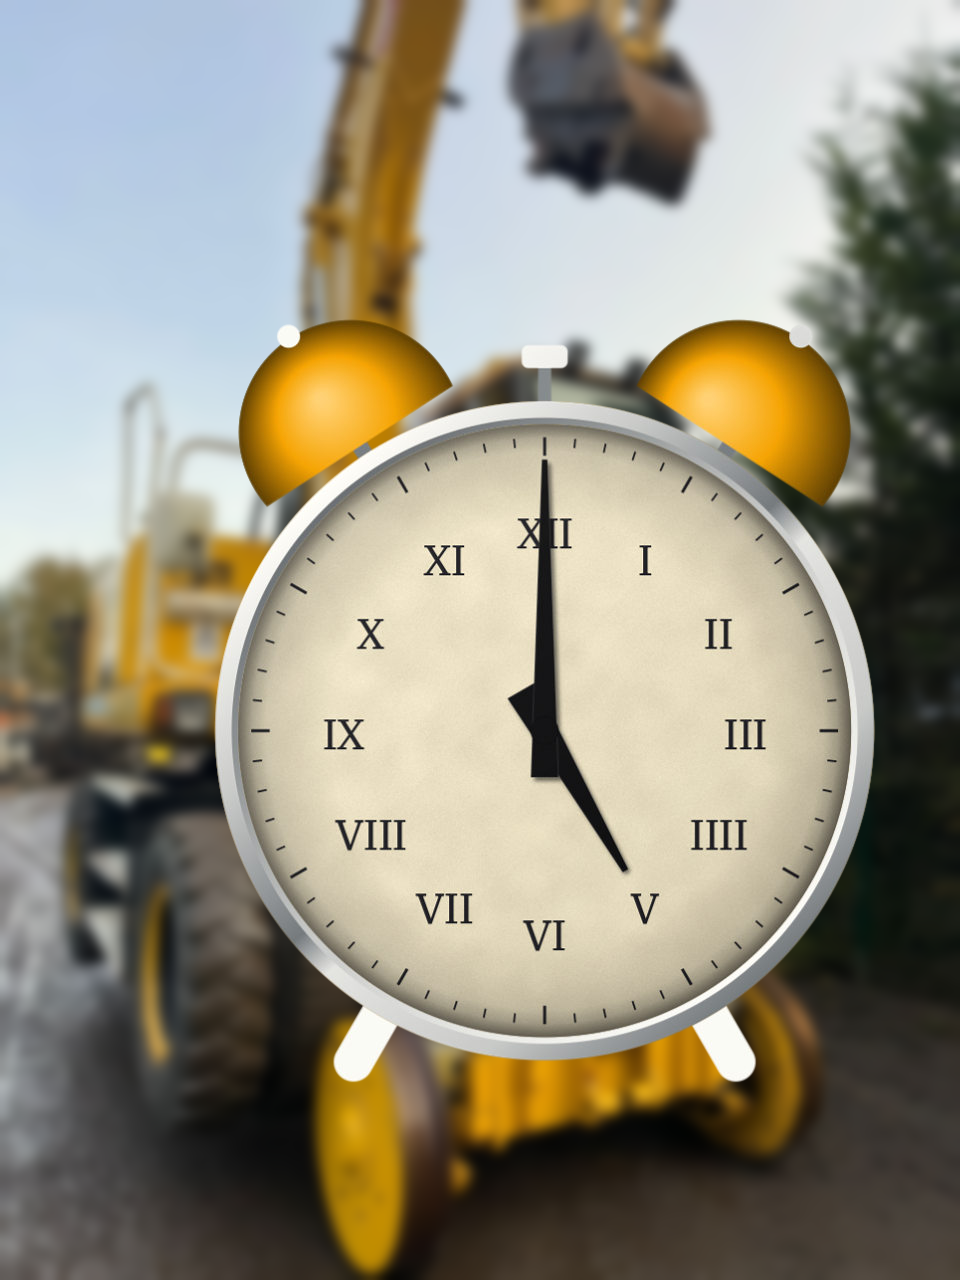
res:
h=5 m=0
